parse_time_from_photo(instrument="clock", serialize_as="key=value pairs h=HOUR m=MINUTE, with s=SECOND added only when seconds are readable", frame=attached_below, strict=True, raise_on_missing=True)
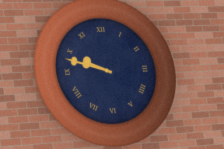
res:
h=9 m=48
